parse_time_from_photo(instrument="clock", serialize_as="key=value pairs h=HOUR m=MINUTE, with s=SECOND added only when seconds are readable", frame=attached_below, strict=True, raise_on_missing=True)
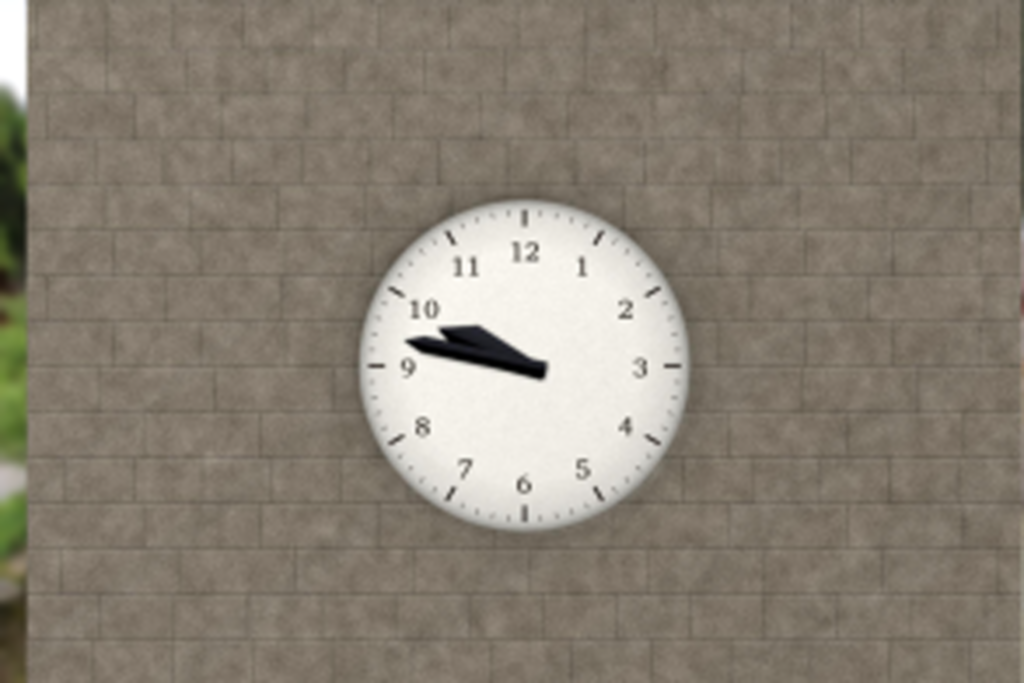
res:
h=9 m=47
